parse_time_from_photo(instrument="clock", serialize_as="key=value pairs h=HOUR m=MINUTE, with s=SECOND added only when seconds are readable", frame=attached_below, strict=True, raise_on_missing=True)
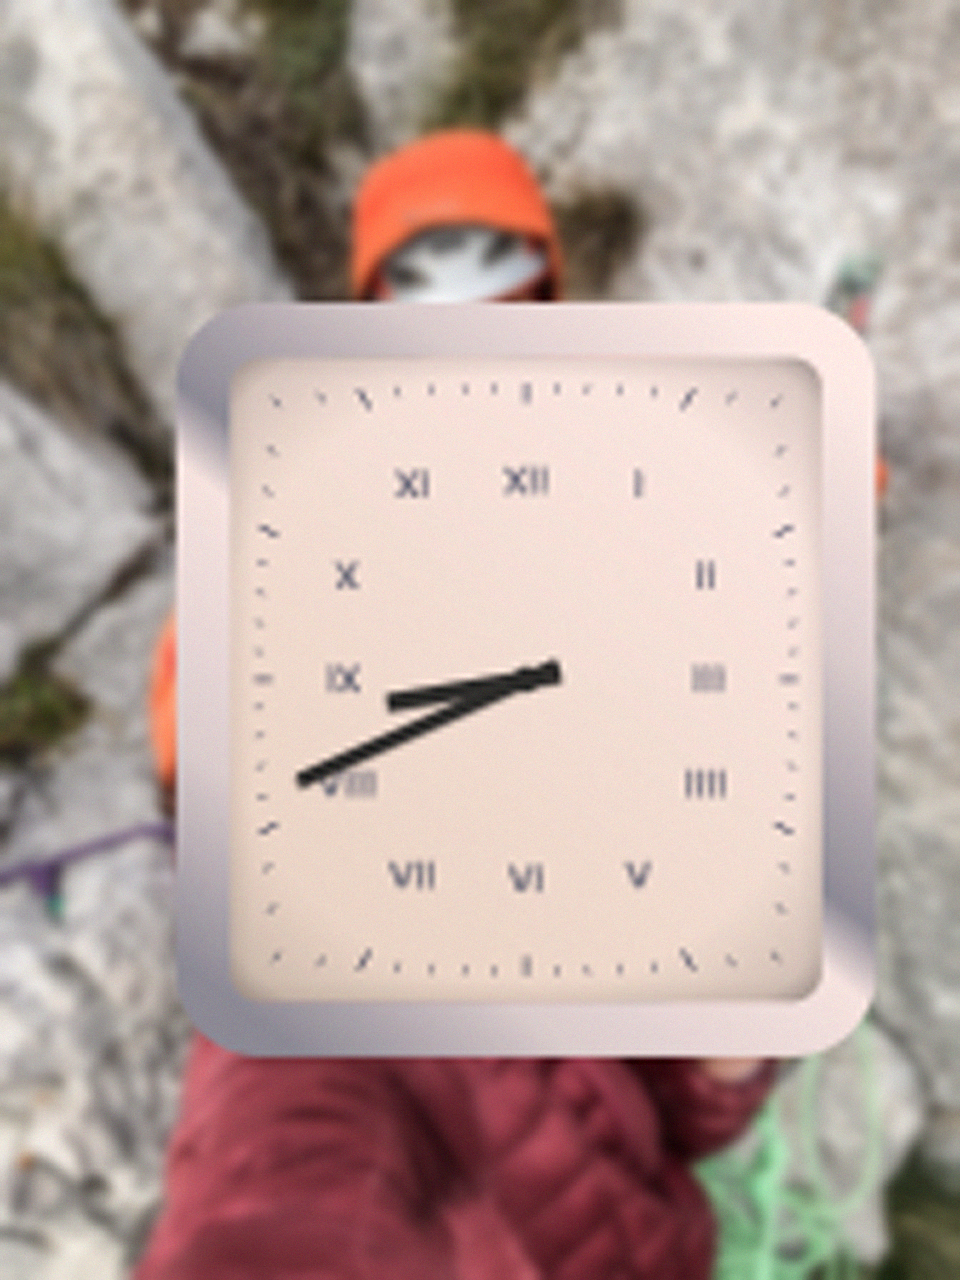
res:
h=8 m=41
